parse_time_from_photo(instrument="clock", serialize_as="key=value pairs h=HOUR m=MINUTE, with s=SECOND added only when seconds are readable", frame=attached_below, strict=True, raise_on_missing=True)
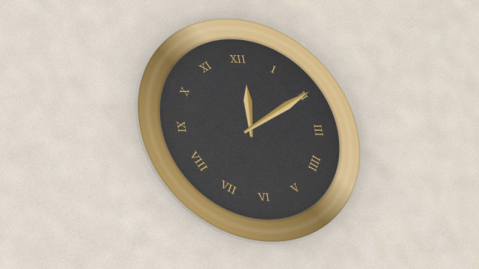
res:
h=12 m=10
